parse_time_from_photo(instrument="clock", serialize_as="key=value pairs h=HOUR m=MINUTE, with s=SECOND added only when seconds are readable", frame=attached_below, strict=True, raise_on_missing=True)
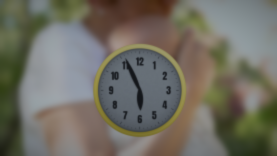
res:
h=5 m=56
